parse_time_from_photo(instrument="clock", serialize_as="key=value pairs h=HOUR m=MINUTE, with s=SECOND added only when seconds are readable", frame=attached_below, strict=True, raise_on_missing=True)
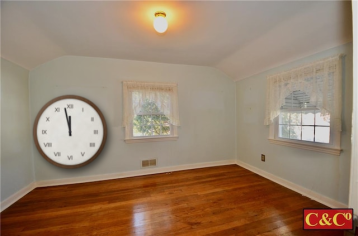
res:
h=11 m=58
